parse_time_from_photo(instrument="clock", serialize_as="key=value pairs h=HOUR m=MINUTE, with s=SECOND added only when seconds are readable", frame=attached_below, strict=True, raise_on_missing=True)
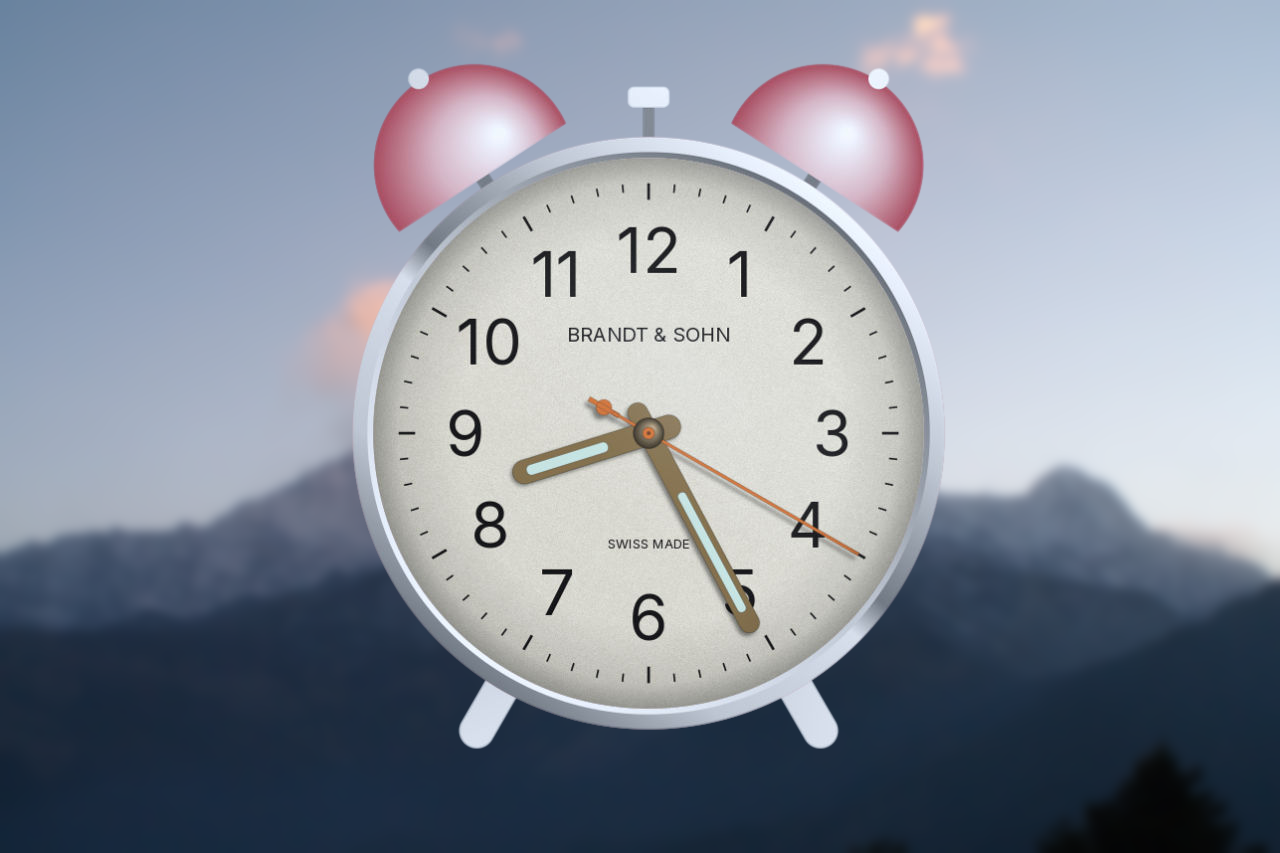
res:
h=8 m=25 s=20
